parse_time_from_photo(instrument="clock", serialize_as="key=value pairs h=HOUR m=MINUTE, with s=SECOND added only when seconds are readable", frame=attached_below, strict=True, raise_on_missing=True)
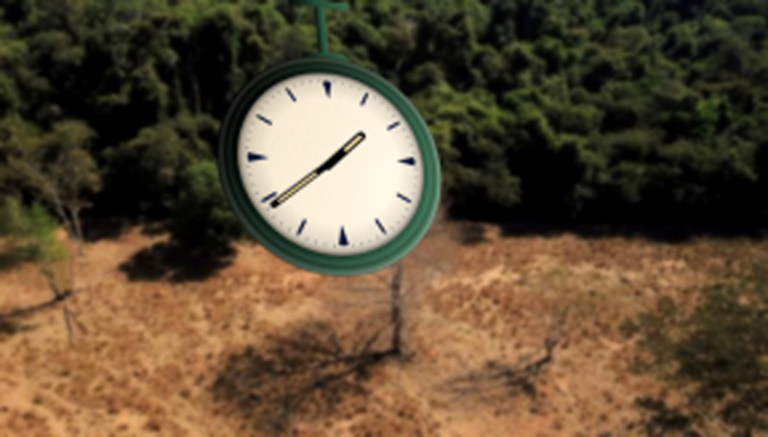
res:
h=1 m=39
